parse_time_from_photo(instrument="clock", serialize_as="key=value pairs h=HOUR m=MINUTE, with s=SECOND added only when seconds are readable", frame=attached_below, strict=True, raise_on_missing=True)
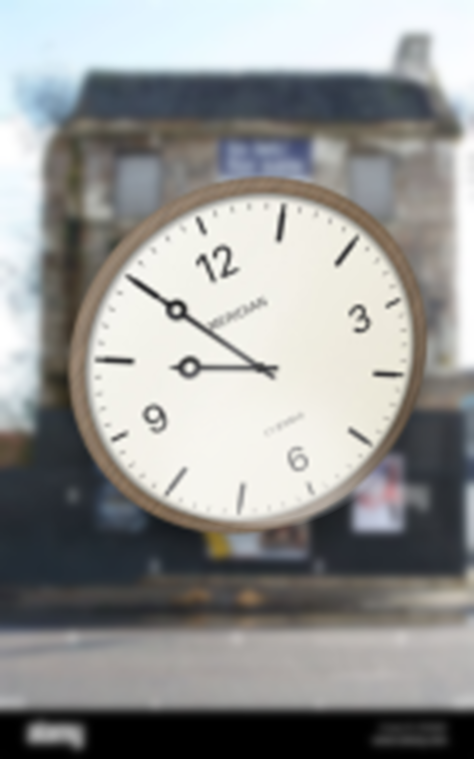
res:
h=9 m=55
